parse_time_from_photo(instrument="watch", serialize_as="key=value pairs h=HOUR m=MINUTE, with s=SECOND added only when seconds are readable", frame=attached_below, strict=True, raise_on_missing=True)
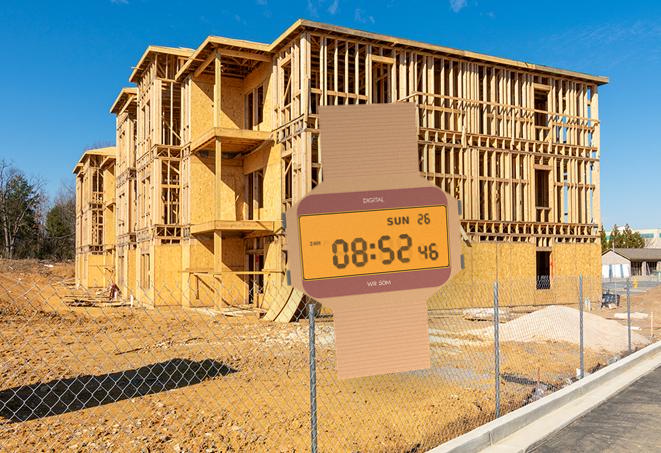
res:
h=8 m=52 s=46
